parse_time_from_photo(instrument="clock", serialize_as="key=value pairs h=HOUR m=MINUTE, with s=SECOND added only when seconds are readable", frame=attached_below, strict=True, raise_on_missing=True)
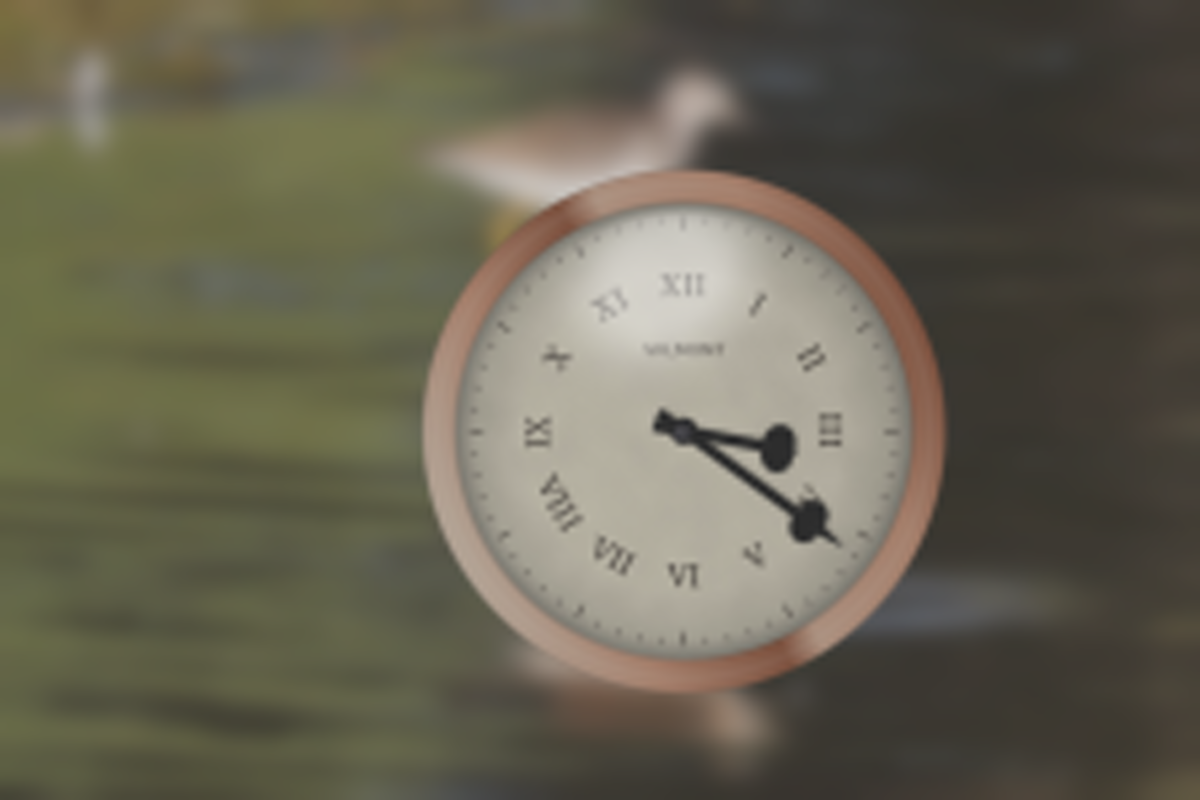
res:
h=3 m=21
